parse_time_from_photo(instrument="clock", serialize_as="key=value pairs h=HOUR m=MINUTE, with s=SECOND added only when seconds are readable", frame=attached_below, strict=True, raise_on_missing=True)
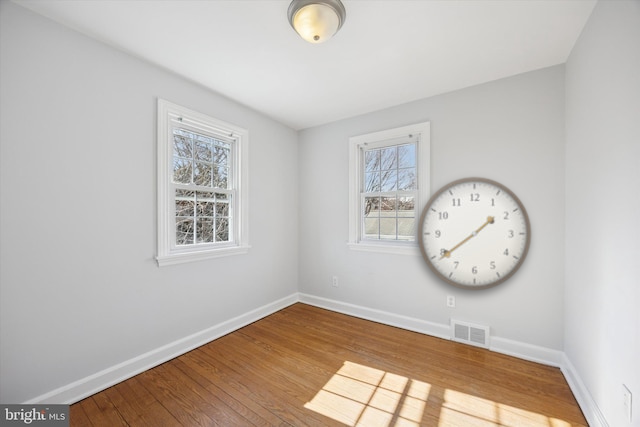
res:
h=1 m=39
